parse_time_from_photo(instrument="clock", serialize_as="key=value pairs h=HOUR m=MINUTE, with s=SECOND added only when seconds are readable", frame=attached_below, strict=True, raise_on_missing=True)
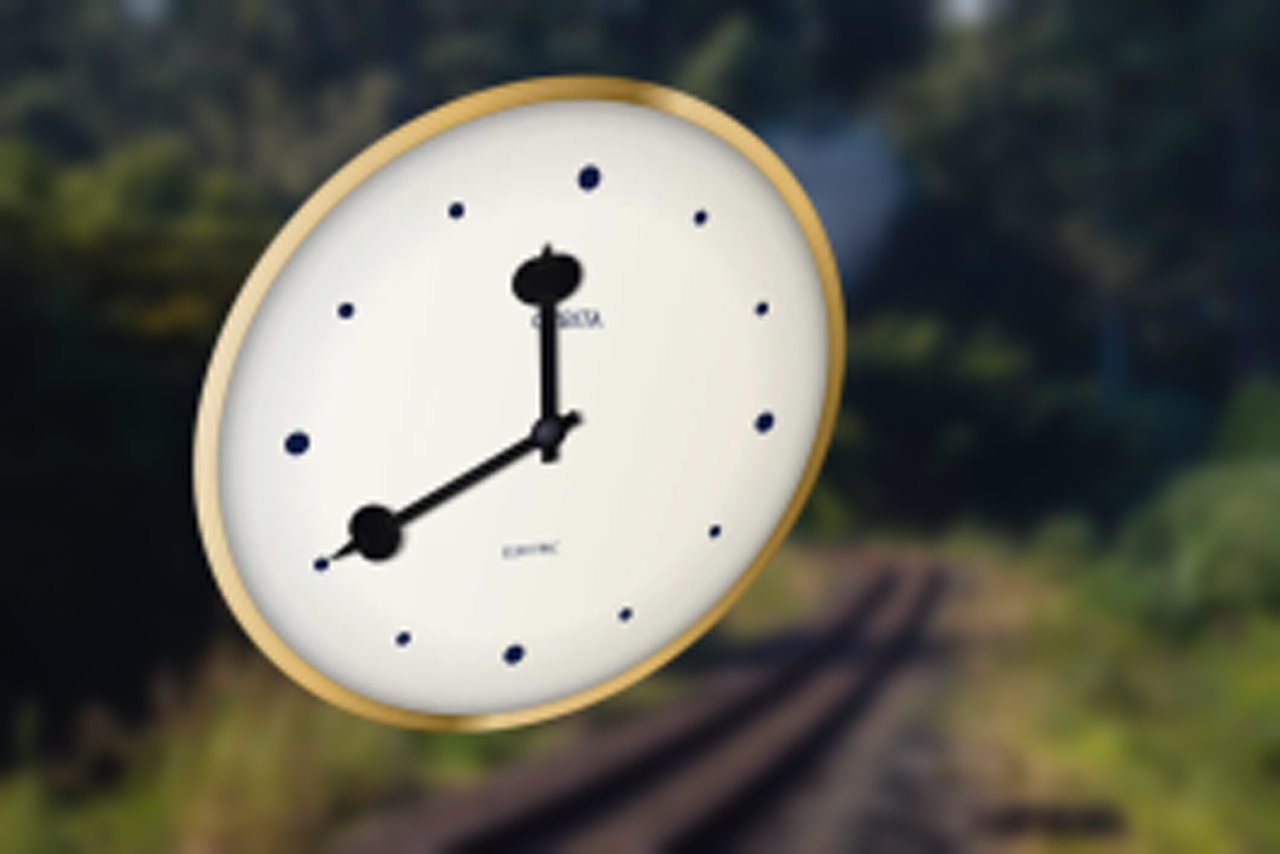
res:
h=11 m=40
